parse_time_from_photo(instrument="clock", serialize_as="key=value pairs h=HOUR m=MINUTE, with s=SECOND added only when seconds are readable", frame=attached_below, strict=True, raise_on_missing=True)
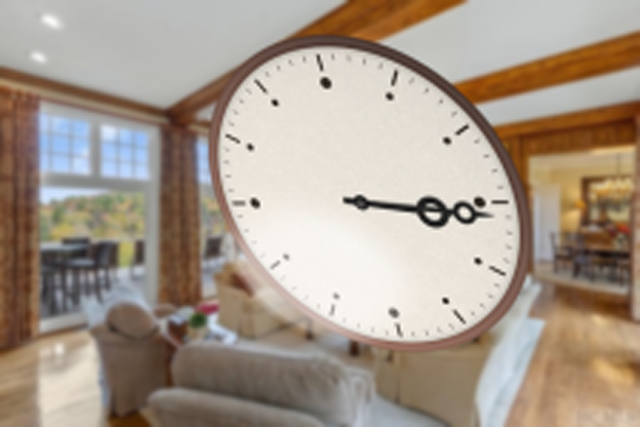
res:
h=3 m=16
